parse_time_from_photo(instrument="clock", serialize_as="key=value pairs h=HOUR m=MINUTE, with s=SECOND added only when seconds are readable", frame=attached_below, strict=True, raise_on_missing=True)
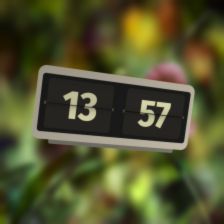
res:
h=13 m=57
